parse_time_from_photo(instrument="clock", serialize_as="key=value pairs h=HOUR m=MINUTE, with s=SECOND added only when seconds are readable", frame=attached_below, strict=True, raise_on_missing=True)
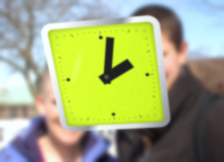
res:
h=2 m=2
